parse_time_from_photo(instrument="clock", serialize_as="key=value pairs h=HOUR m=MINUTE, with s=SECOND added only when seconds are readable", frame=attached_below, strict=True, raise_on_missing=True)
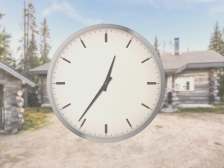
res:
h=12 m=36
